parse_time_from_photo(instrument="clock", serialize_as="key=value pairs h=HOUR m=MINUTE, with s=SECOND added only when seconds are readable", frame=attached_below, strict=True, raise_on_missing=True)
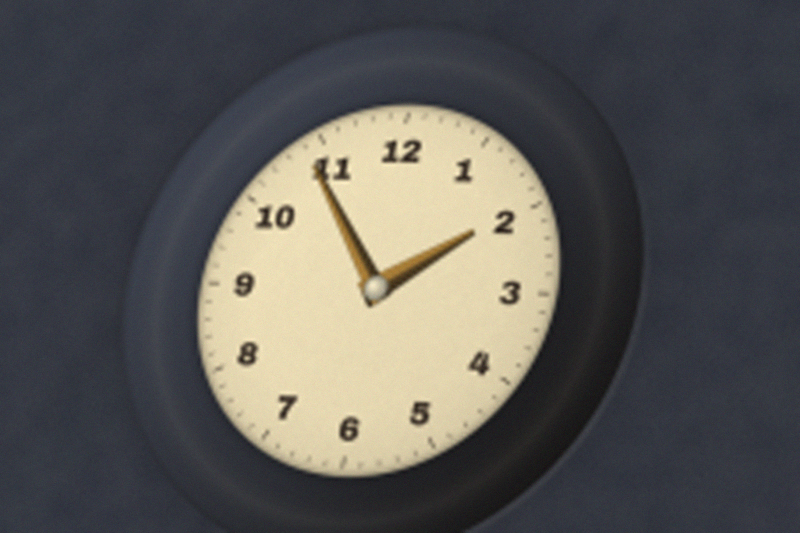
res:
h=1 m=54
